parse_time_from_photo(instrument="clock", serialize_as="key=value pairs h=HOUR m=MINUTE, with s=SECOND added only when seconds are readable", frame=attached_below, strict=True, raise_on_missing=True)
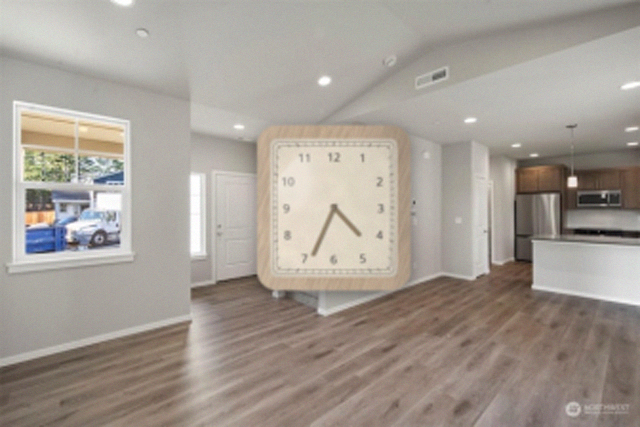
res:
h=4 m=34
